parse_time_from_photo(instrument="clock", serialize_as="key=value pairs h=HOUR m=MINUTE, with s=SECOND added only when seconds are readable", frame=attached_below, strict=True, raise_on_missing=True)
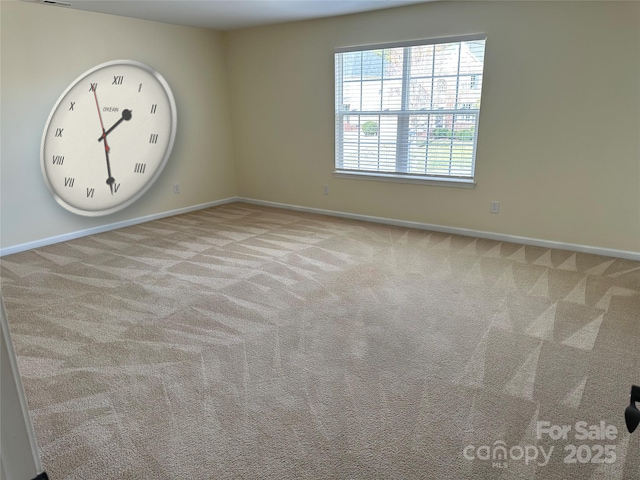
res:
h=1 m=25 s=55
